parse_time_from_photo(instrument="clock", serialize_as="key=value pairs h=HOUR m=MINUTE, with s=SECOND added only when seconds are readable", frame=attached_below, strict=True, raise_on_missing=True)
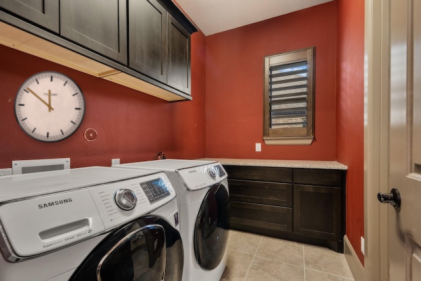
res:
h=11 m=51
